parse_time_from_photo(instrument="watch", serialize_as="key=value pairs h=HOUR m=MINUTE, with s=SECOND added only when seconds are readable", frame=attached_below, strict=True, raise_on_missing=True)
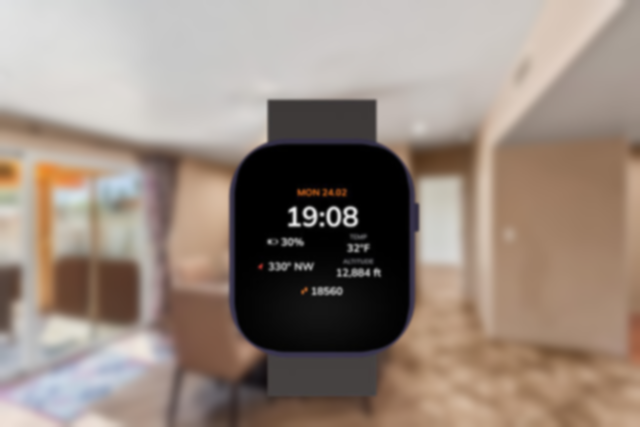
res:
h=19 m=8
